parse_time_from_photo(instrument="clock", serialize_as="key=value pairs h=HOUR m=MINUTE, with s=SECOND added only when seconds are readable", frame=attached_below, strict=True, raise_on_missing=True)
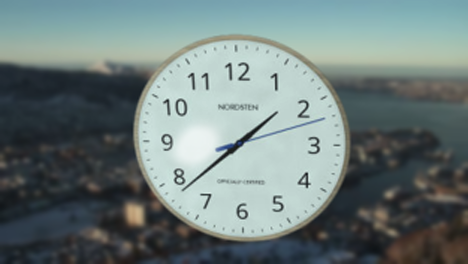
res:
h=1 m=38 s=12
